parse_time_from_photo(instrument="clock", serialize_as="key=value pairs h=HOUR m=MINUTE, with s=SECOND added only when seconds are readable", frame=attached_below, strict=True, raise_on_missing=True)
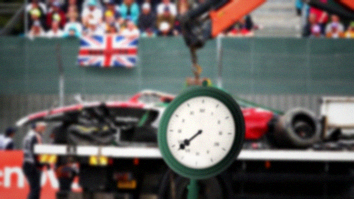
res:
h=7 m=38
